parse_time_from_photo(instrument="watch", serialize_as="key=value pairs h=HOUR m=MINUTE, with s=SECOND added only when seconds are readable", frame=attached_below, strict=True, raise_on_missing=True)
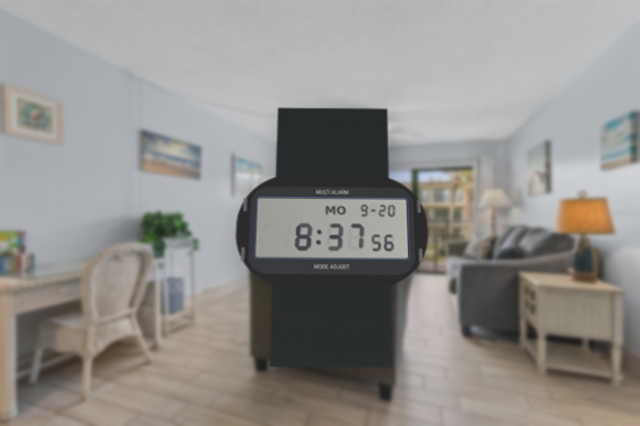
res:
h=8 m=37 s=56
